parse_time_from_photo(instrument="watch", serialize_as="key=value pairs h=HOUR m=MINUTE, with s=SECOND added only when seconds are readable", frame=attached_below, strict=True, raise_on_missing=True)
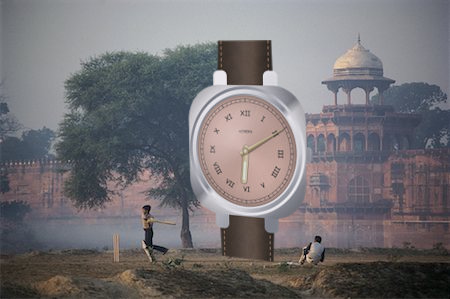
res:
h=6 m=10
